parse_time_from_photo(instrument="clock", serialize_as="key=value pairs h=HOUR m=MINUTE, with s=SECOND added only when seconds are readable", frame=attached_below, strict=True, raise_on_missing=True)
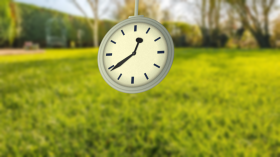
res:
h=12 m=39
